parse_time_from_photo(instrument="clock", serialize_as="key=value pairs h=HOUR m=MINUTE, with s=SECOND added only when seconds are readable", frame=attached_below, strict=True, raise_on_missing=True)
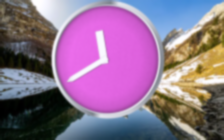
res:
h=11 m=40
